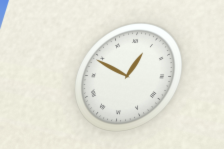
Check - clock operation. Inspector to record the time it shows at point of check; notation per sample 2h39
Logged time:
12h49
